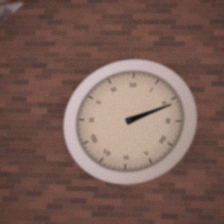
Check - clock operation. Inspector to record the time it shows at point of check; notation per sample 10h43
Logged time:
2h11
